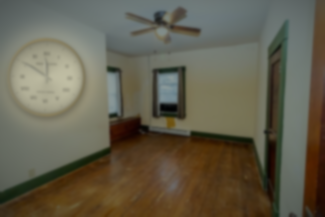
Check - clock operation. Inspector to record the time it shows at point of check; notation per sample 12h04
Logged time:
11h50
